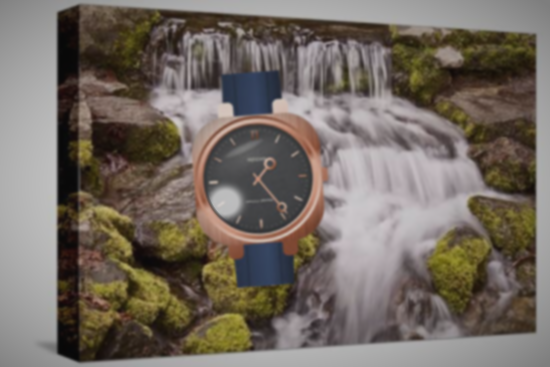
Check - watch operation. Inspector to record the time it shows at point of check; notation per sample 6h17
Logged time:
1h24
